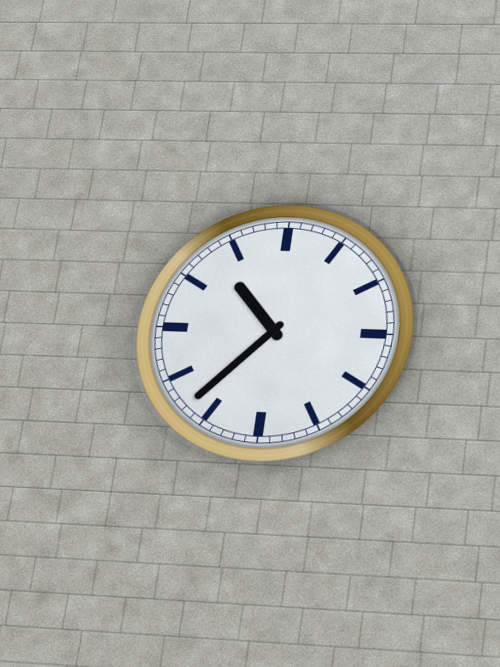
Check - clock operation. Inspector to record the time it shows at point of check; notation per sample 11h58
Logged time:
10h37
